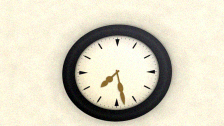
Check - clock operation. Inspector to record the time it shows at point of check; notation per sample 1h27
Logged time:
7h28
